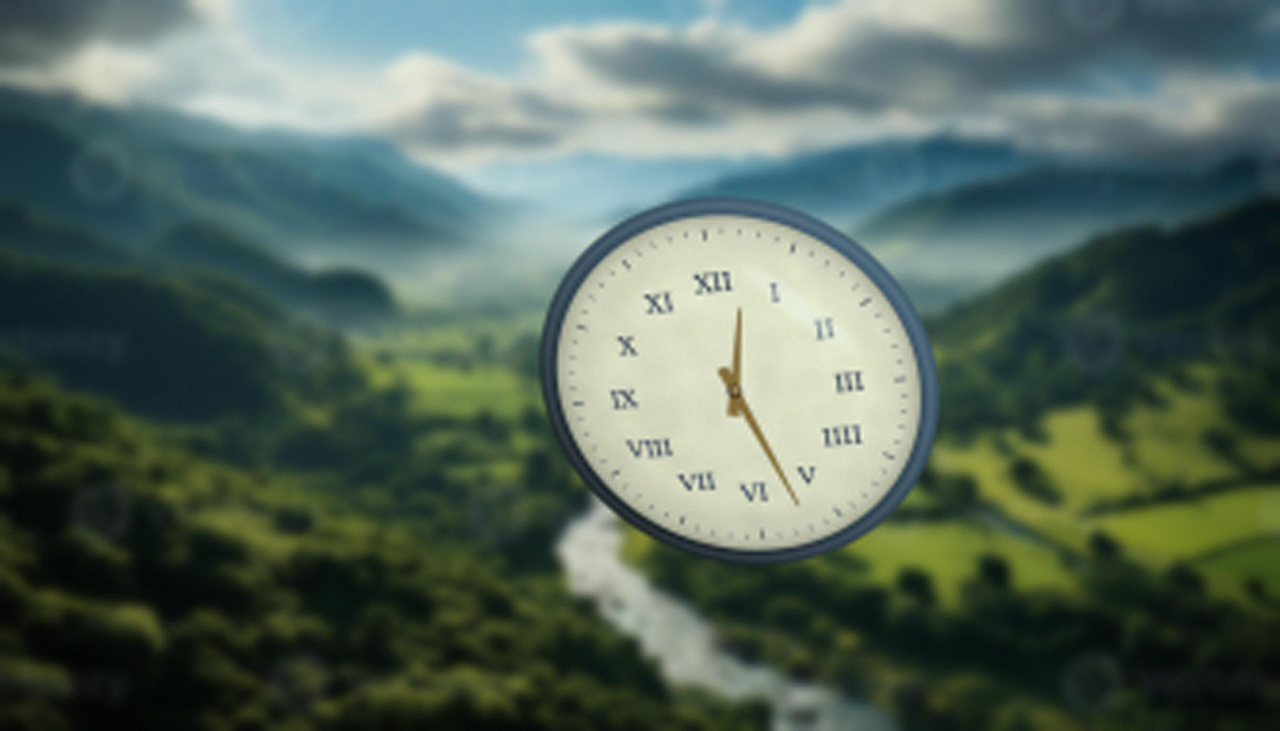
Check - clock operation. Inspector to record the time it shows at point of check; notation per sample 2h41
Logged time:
12h27
